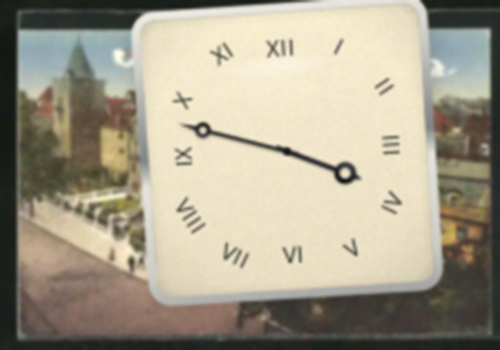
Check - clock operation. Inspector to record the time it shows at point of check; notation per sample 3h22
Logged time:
3h48
